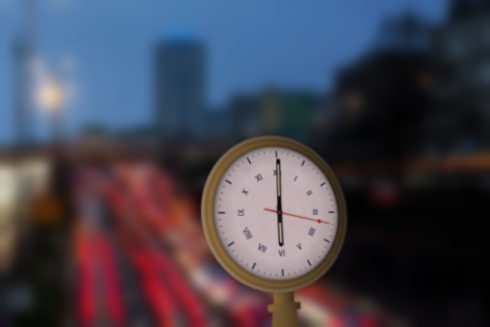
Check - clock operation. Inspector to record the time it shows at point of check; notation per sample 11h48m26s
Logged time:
6h00m17s
